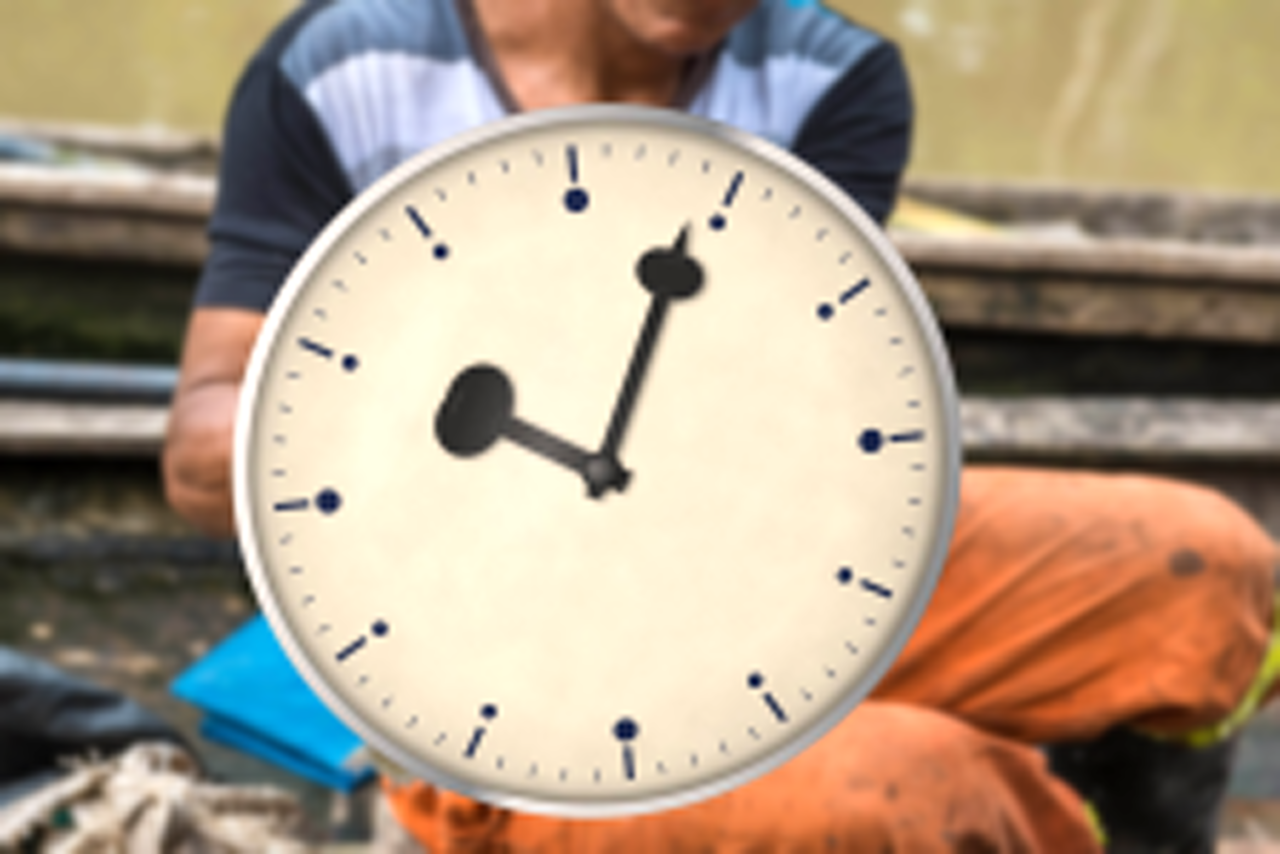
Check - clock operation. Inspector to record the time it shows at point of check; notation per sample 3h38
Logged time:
10h04
